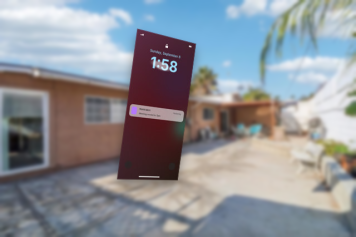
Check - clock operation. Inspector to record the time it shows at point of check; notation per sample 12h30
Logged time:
1h58
